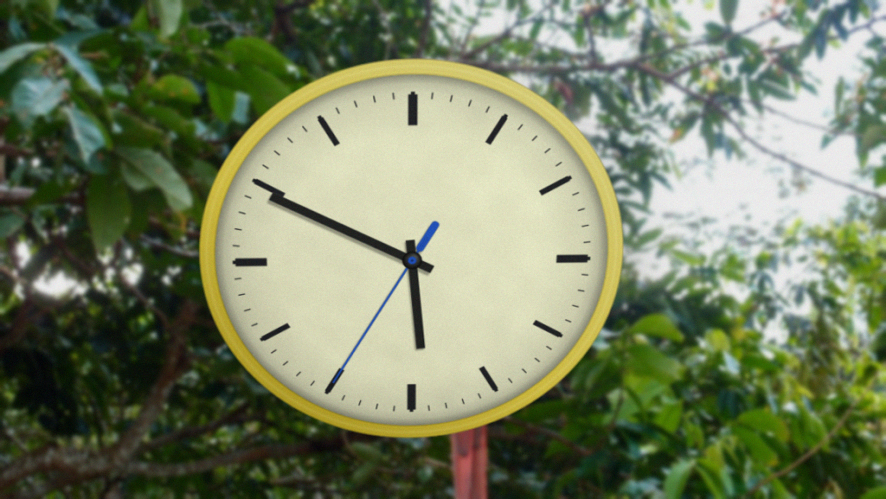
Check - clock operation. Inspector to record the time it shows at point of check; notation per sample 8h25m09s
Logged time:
5h49m35s
